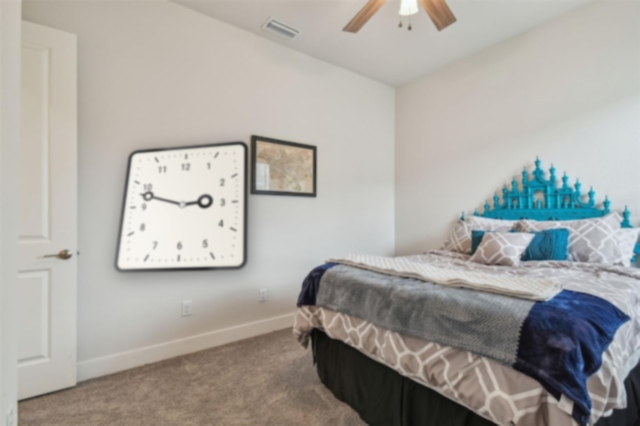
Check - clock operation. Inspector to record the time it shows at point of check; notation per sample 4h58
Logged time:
2h48
